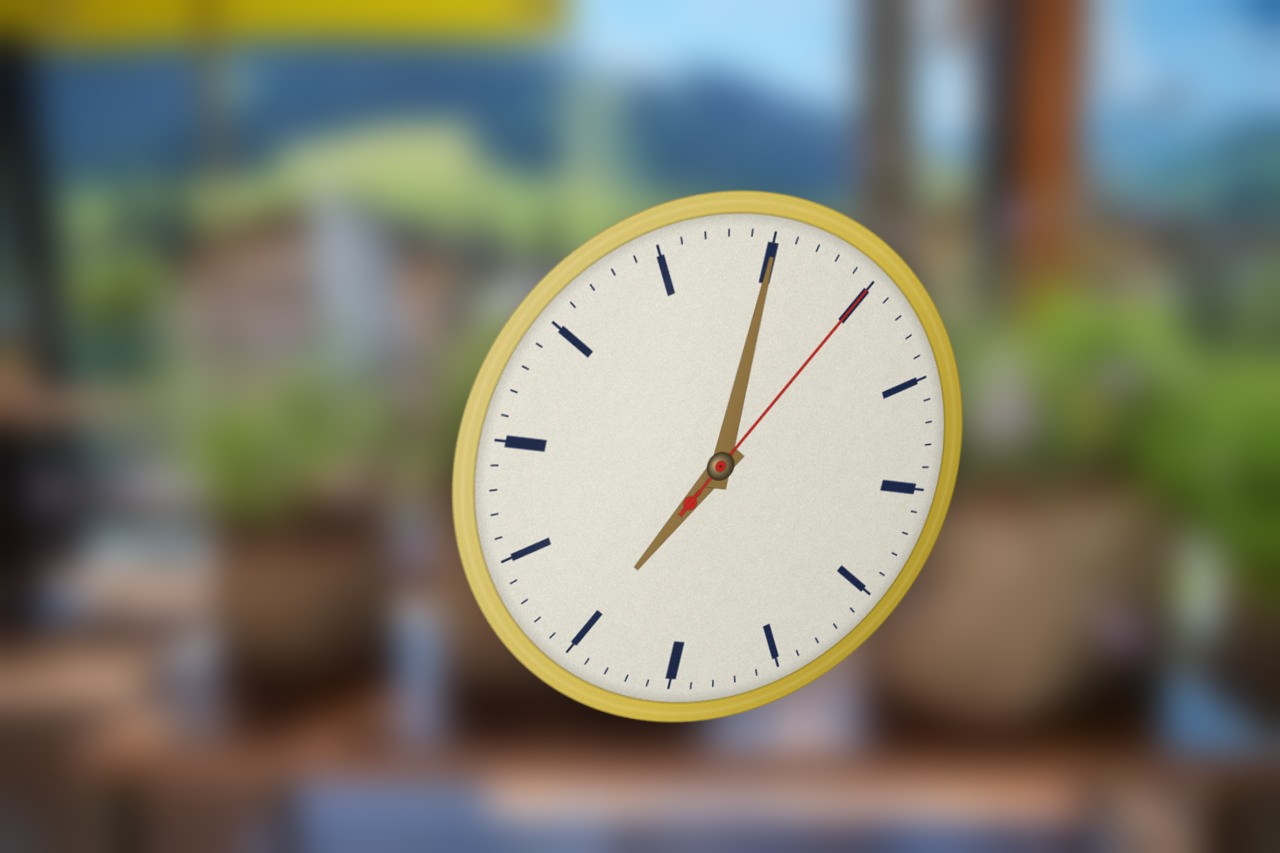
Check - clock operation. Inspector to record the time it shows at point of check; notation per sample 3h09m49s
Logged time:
7h00m05s
